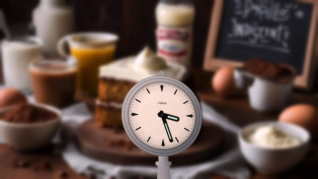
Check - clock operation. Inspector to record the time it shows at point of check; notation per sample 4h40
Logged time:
3h27
